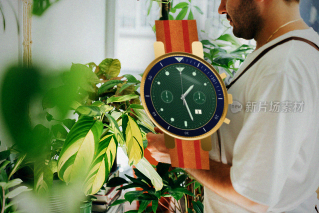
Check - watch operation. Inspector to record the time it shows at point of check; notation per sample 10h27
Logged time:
1h27
